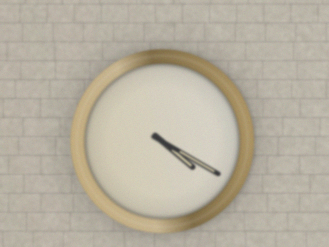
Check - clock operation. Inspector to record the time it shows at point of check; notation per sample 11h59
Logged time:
4h20
